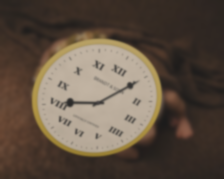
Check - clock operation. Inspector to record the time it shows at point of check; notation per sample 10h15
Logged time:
8h05
